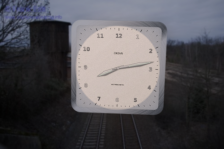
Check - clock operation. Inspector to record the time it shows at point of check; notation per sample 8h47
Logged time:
8h13
